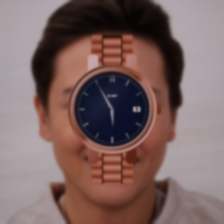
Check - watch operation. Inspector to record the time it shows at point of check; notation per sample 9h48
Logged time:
5h55
